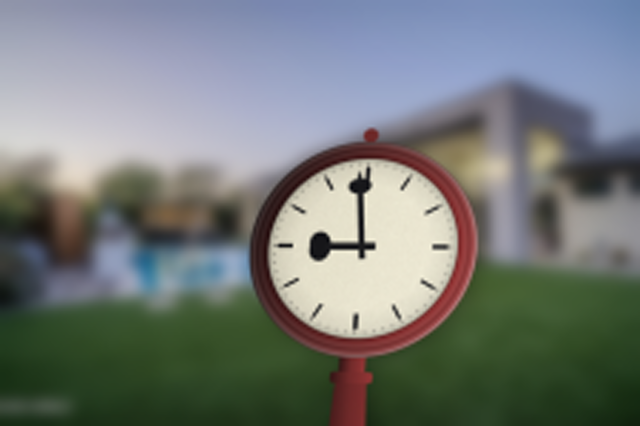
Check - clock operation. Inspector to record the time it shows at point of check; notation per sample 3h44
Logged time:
8h59
